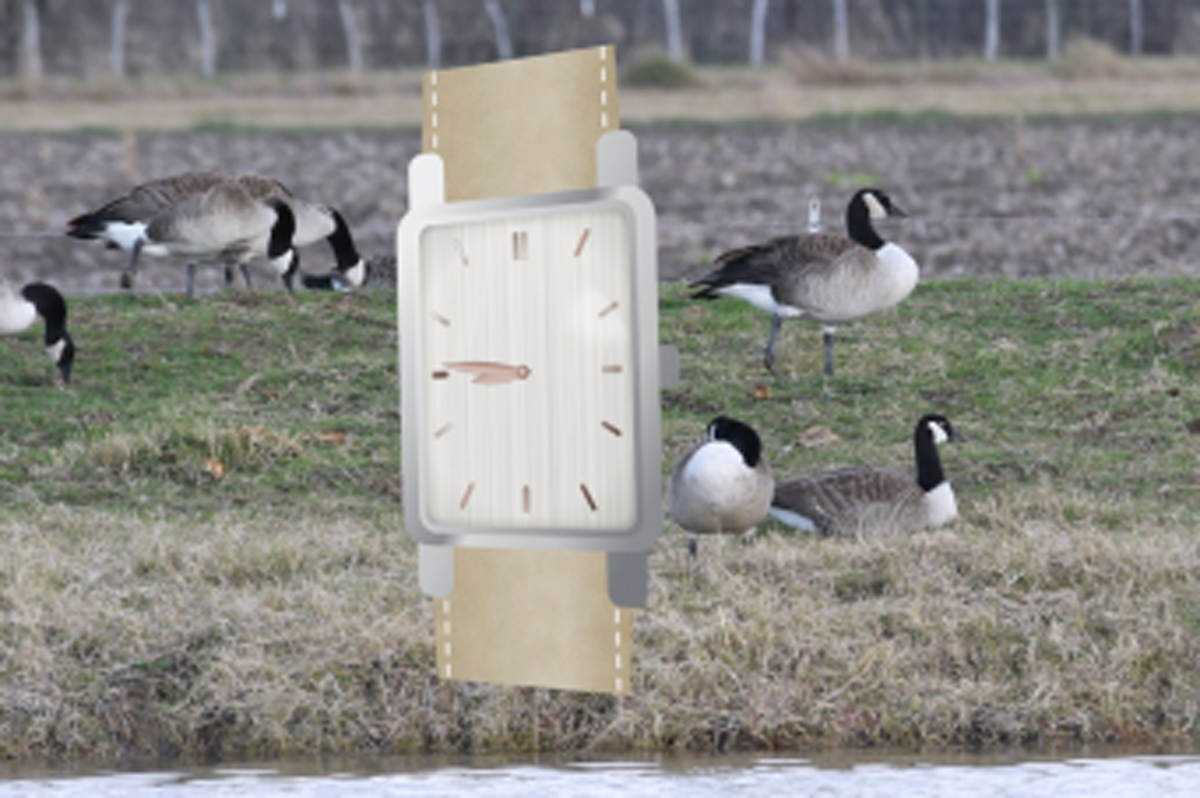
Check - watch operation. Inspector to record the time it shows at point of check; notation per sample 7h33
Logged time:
8h46
